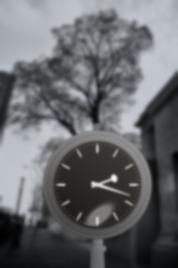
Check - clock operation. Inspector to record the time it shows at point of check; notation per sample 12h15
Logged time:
2h18
